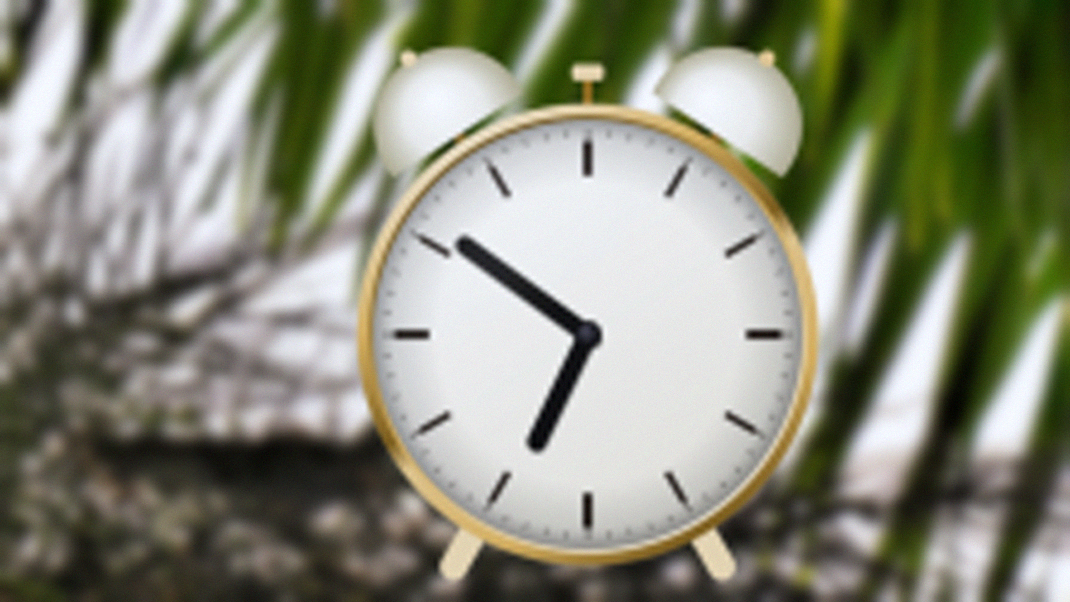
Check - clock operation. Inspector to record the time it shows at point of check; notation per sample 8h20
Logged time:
6h51
